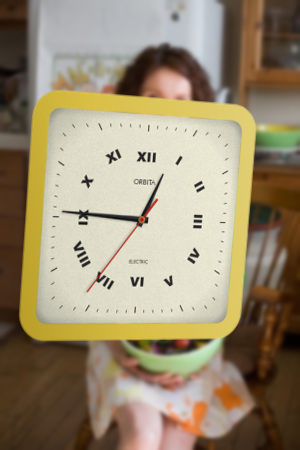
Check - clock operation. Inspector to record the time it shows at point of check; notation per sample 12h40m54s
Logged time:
12h45m36s
